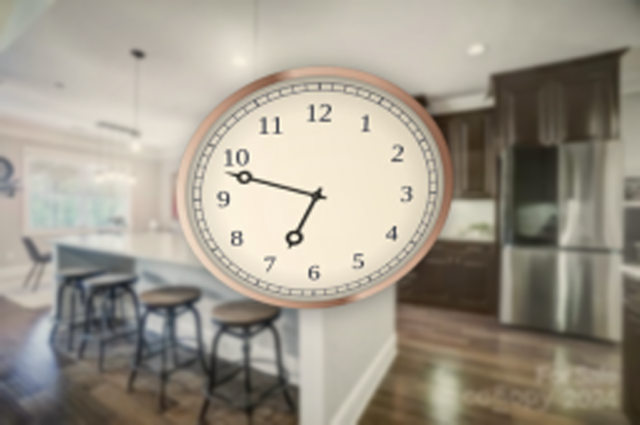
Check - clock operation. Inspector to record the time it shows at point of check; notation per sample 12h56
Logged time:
6h48
